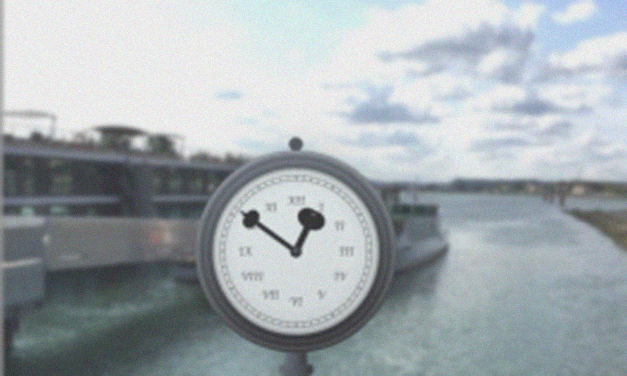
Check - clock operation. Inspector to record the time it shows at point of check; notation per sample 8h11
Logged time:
12h51
